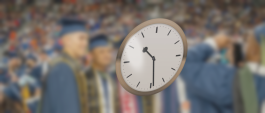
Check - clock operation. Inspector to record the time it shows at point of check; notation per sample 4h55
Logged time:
10h29
